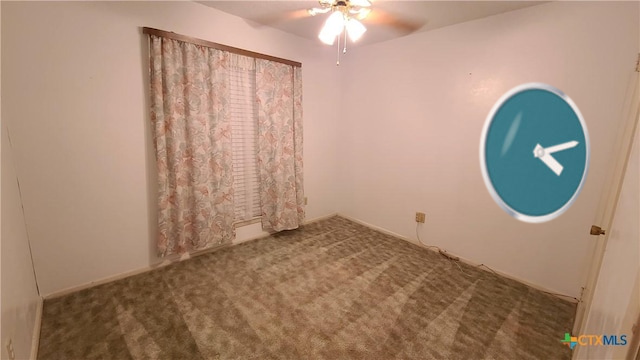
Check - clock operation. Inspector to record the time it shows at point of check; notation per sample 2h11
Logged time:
4h13
